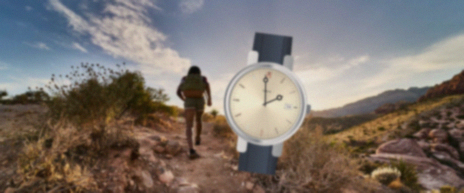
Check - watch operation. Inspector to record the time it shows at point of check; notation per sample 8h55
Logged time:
1h59
